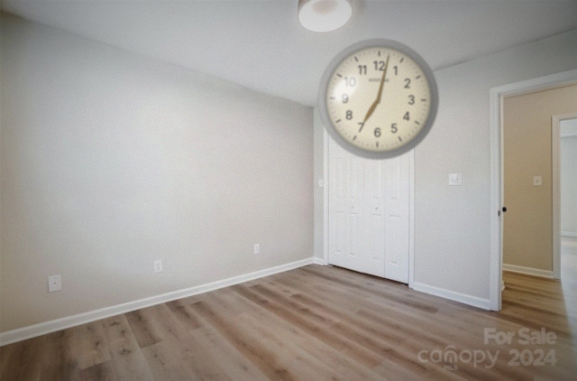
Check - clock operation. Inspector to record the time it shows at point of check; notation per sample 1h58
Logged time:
7h02
